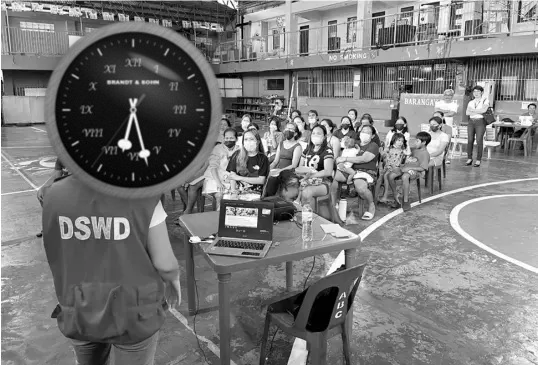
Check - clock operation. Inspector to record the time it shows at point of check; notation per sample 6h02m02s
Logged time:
6h27m36s
